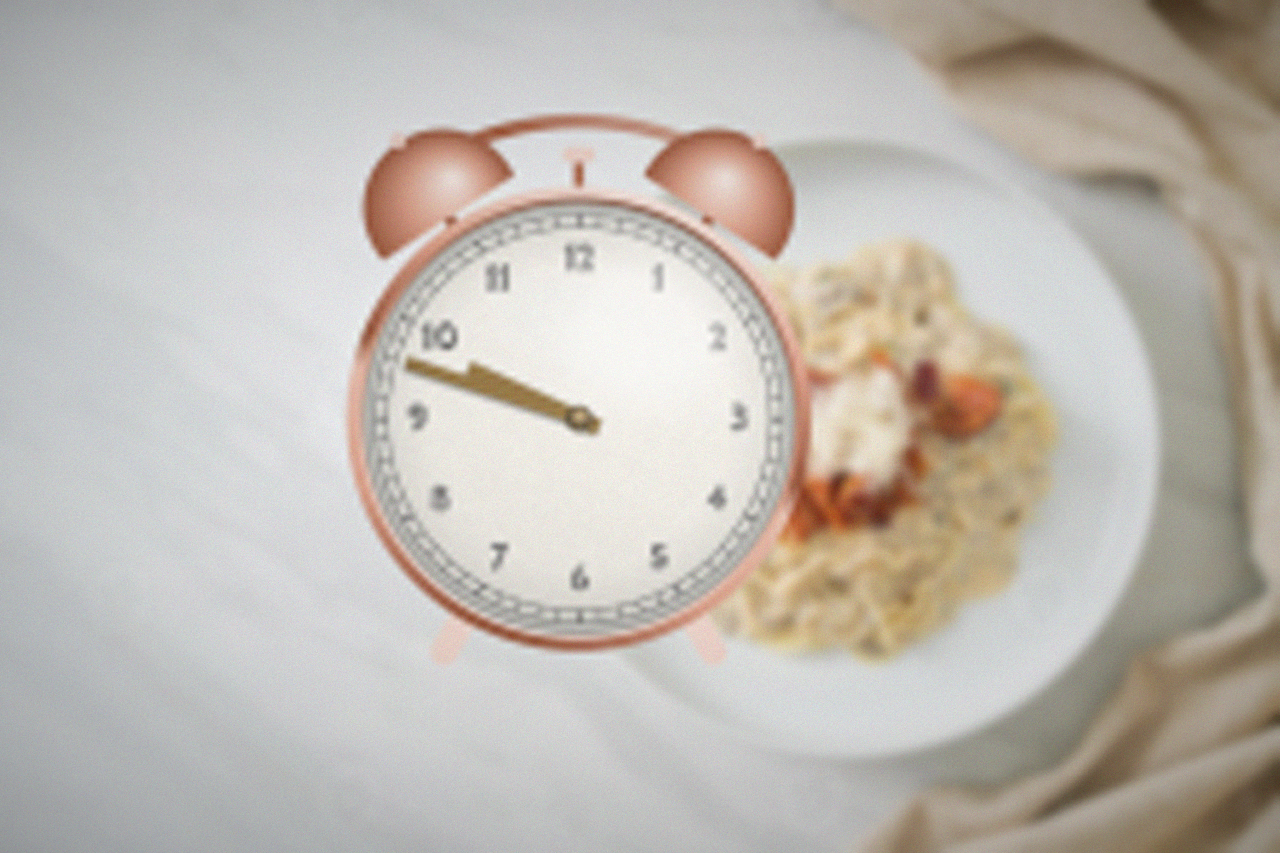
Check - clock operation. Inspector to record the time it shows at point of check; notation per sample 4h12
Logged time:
9h48
